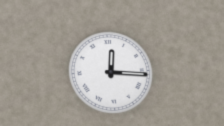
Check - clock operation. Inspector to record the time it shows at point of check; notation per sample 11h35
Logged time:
12h16
